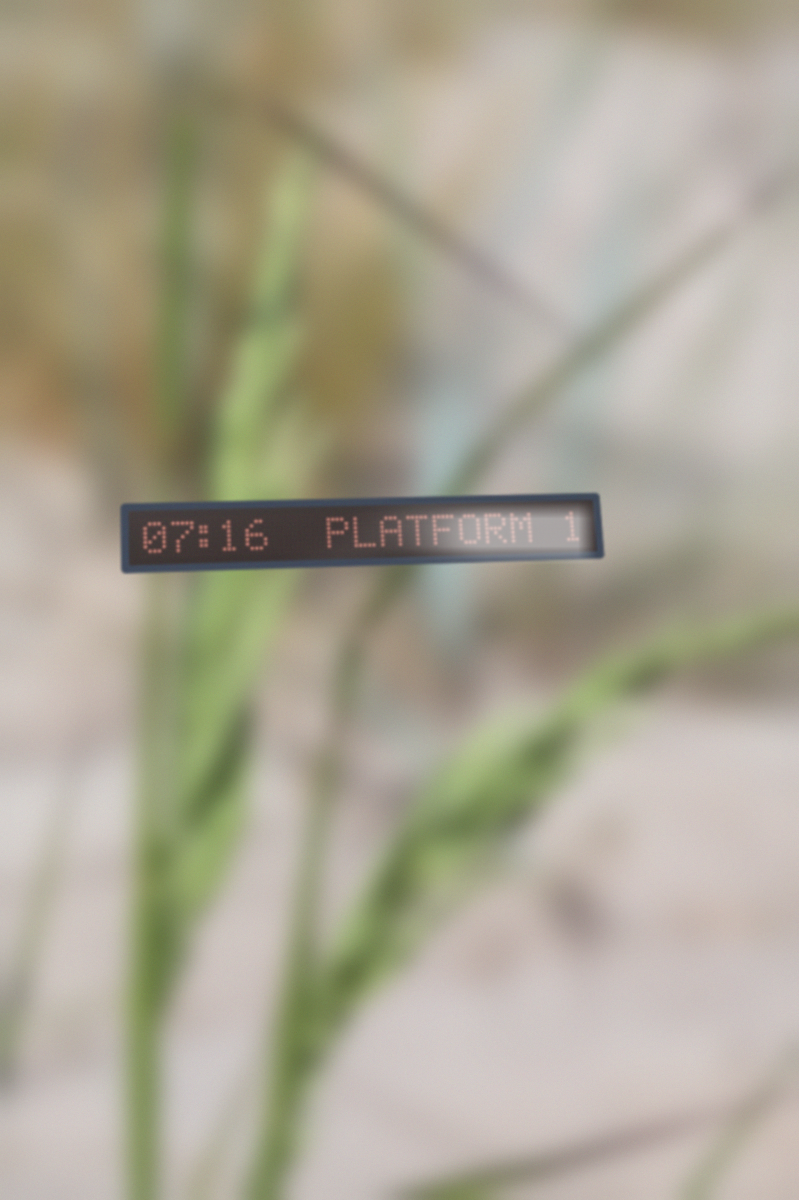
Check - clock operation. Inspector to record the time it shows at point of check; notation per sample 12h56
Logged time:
7h16
